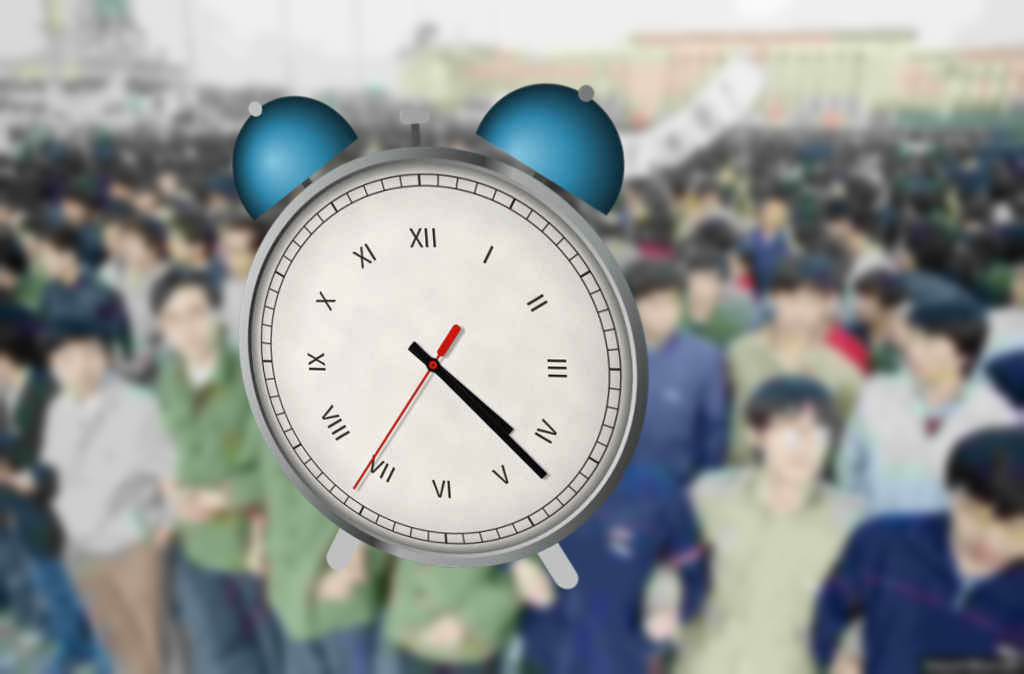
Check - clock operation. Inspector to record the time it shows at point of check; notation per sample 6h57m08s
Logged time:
4h22m36s
